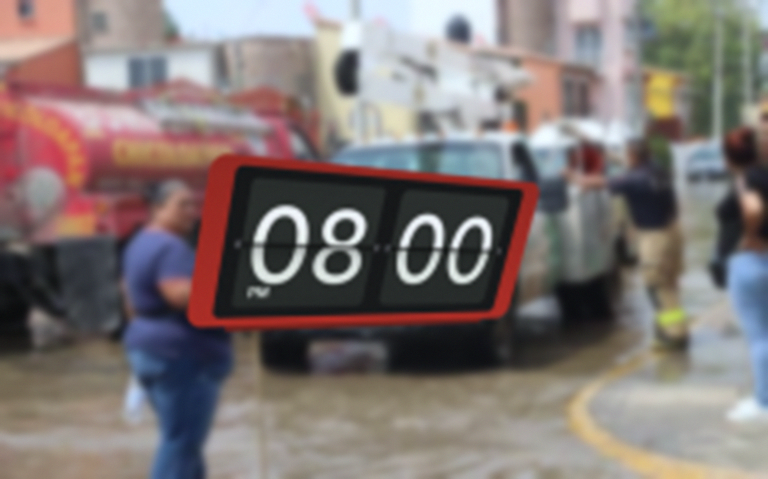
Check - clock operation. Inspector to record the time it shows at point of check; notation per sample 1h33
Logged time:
8h00
